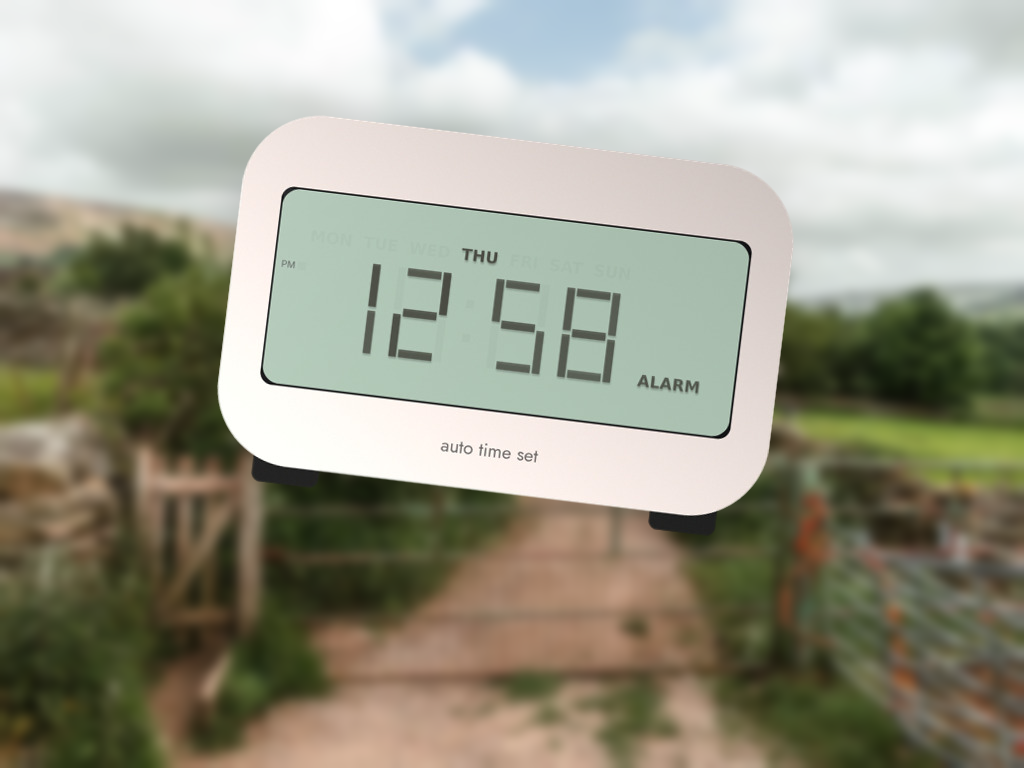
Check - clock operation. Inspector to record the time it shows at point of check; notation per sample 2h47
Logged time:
12h58
